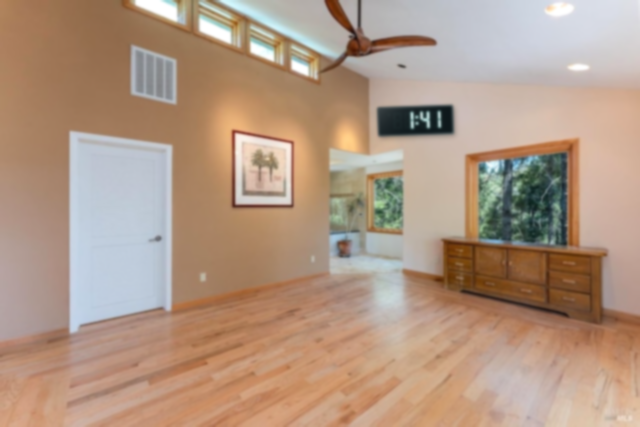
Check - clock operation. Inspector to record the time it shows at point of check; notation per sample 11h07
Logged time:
1h41
